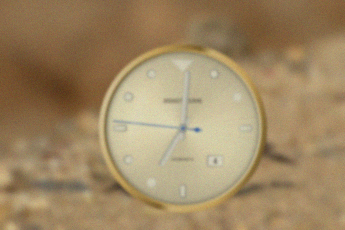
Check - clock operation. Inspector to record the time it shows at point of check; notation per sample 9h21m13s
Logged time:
7h00m46s
